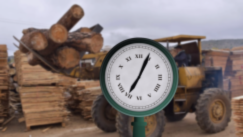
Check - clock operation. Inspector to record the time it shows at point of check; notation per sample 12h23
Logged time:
7h04
